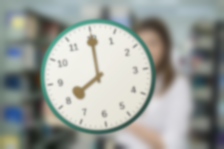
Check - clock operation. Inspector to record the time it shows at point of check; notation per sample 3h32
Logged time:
8h00
